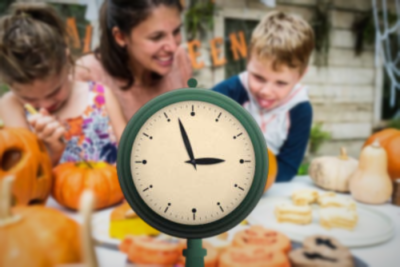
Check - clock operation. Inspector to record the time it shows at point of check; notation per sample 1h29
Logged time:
2h57
